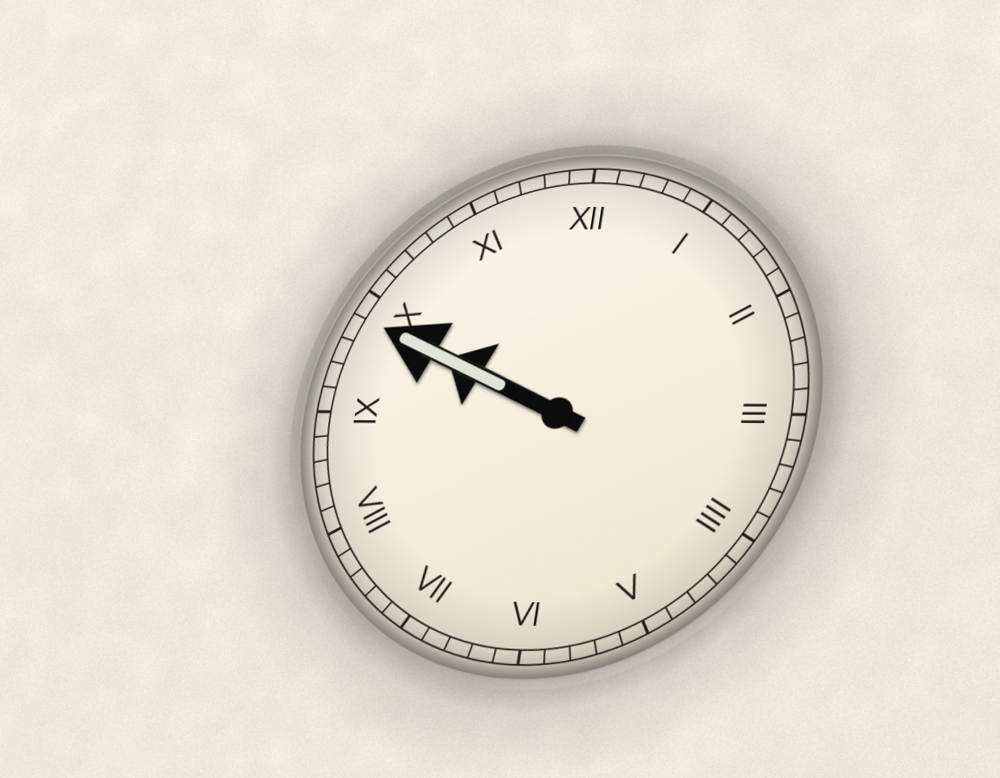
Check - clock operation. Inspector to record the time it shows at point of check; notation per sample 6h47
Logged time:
9h49
